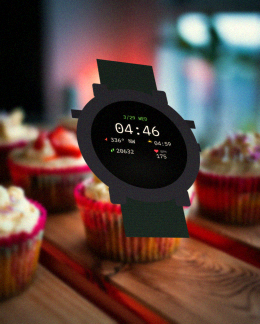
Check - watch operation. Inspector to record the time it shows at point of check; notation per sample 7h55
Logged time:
4h46
